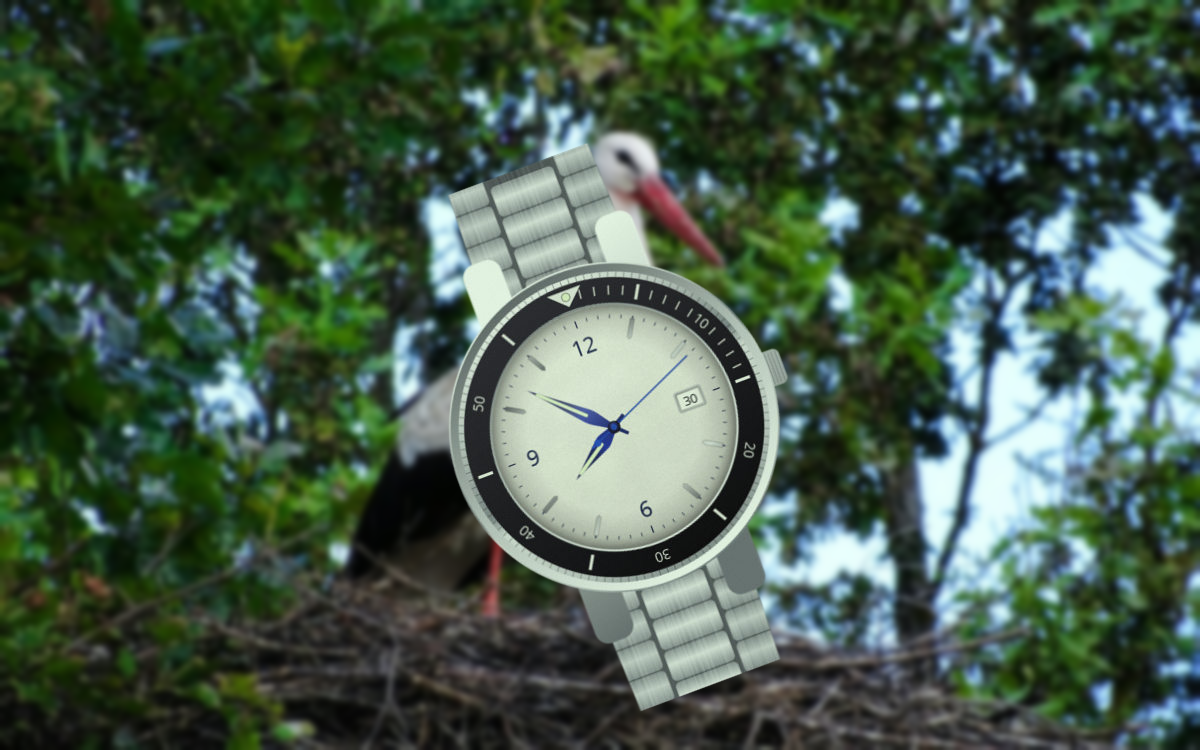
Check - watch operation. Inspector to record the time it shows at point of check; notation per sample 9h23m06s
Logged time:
7h52m11s
